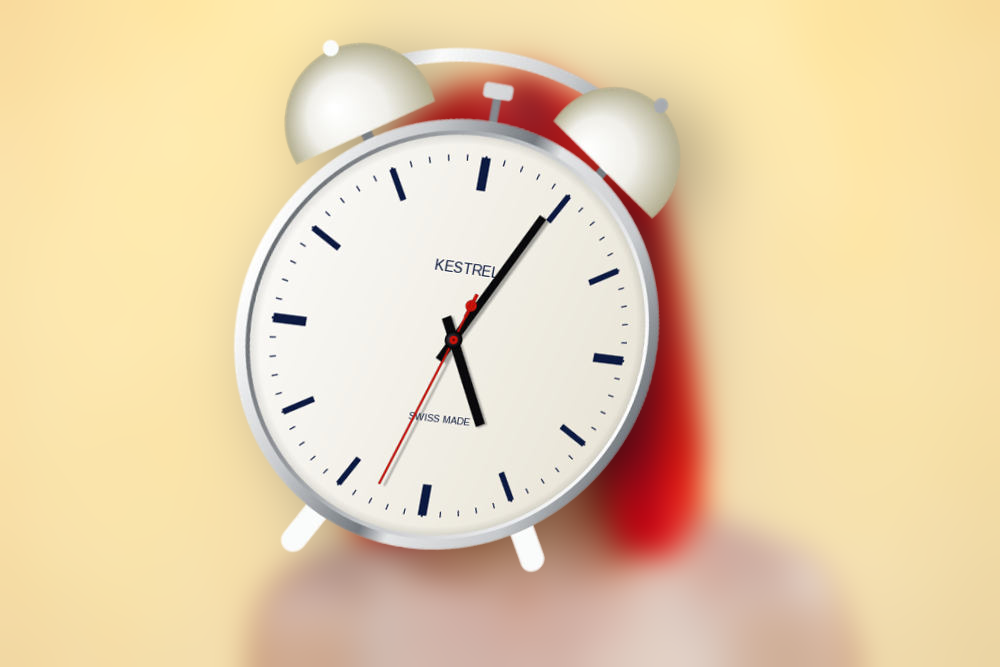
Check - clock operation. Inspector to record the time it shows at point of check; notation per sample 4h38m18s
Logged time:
5h04m33s
